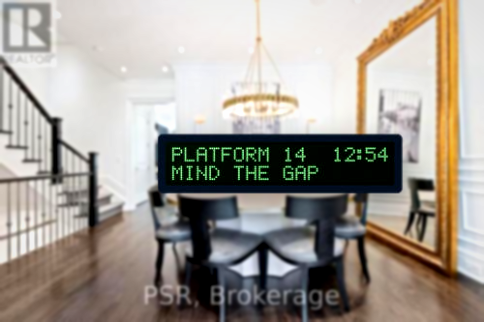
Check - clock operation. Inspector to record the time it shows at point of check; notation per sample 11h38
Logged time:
12h54
